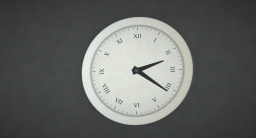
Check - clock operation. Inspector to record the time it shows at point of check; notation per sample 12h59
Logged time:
2h21
